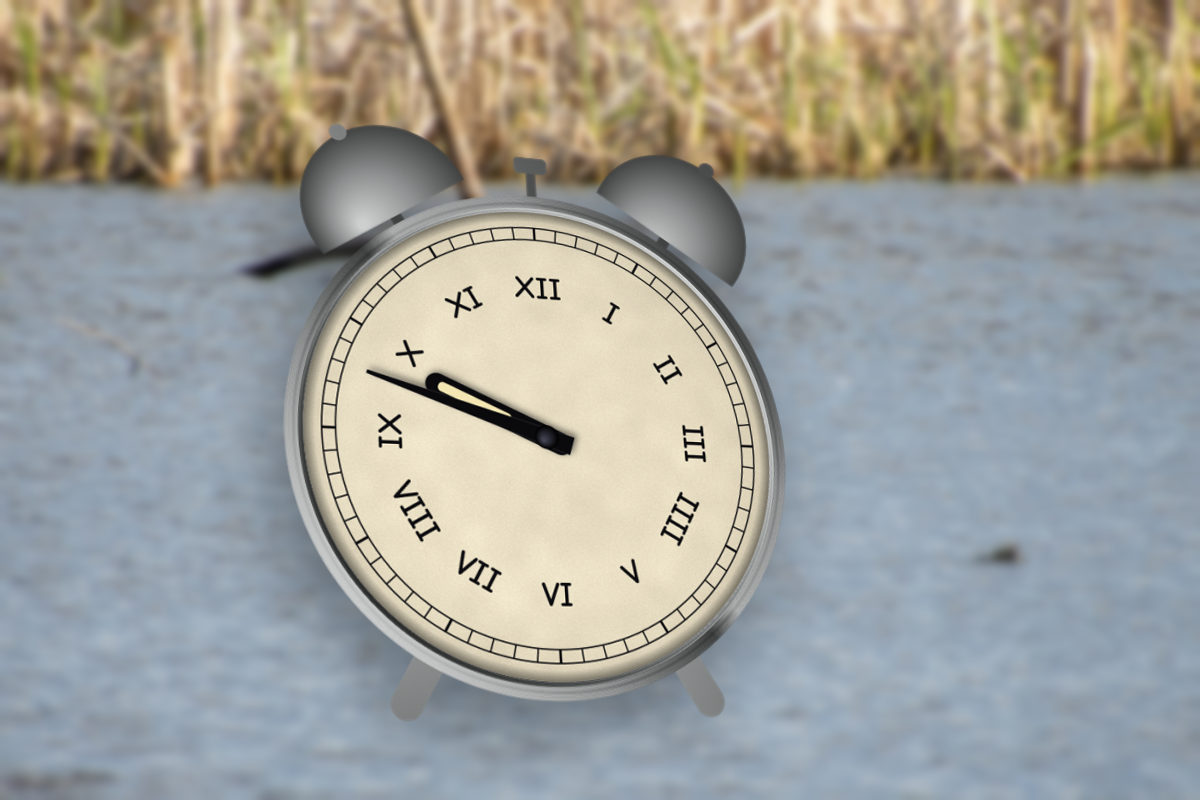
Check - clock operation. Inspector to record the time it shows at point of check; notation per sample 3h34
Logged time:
9h48
